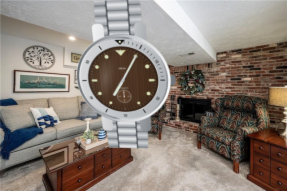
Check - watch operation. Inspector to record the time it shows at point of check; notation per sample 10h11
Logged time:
7h05
